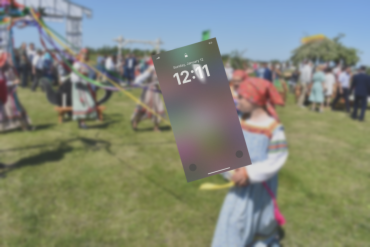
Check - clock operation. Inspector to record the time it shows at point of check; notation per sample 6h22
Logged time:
12h11
